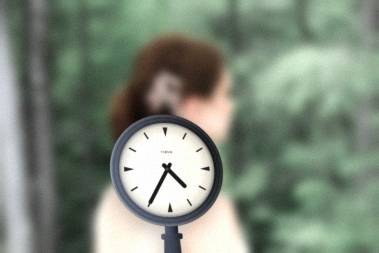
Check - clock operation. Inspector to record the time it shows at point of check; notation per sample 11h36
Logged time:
4h35
